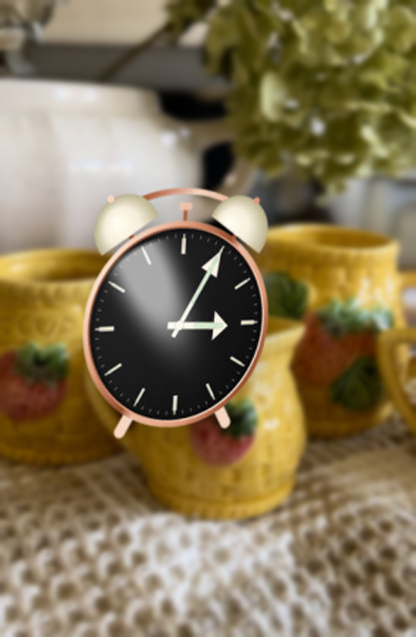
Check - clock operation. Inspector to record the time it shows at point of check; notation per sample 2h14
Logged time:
3h05
